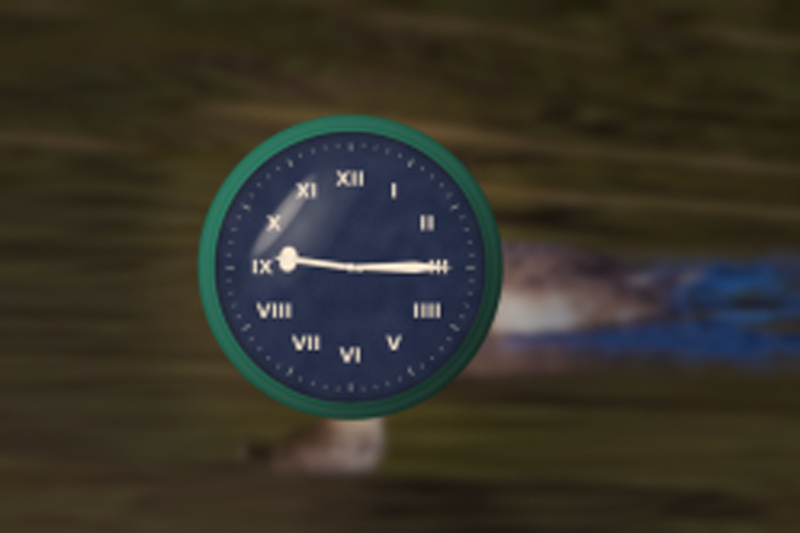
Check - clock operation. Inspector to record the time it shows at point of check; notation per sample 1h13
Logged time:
9h15
